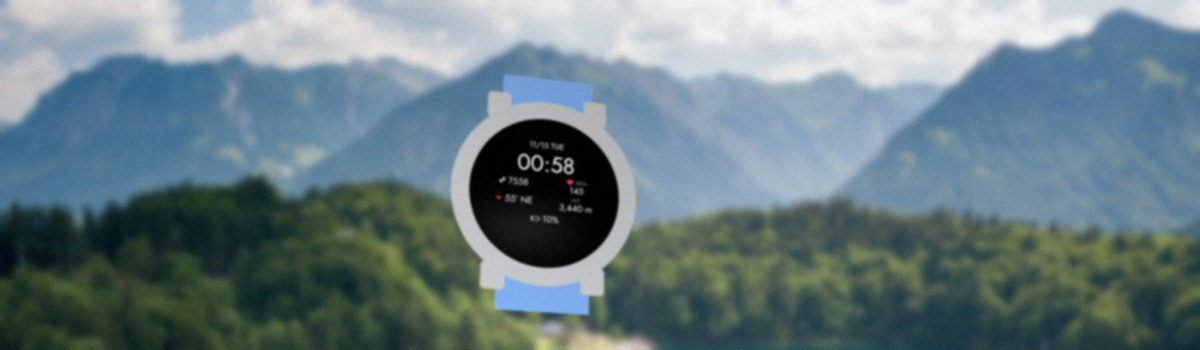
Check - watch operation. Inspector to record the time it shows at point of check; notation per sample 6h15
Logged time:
0h58
